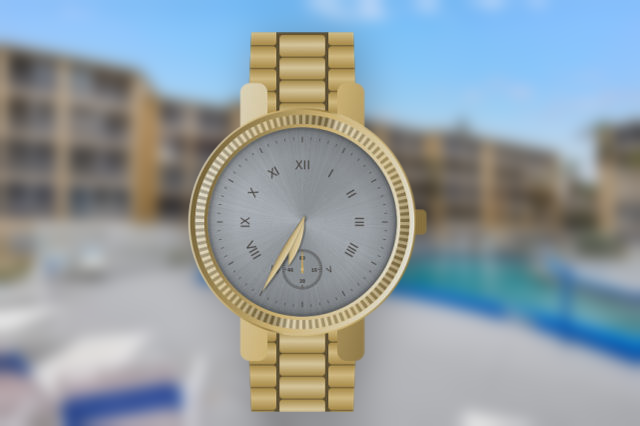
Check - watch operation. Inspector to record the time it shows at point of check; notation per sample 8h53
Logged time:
6h35
